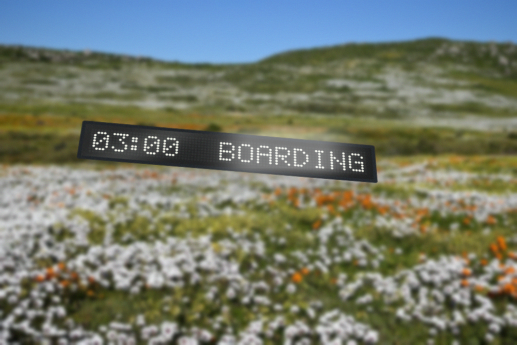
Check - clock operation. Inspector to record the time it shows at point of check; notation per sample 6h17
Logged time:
3h00
